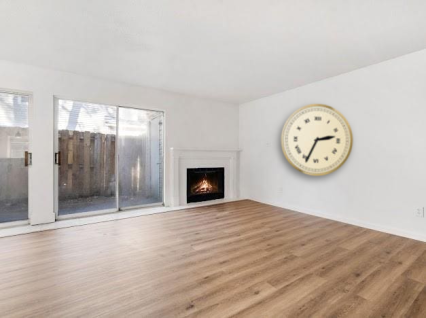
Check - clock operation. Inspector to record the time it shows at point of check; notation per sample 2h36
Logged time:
2h34
